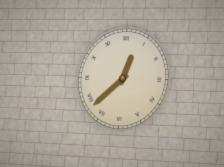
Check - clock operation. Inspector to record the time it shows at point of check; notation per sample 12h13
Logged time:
12h38
